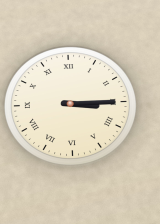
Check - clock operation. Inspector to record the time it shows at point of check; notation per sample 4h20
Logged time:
3h15
